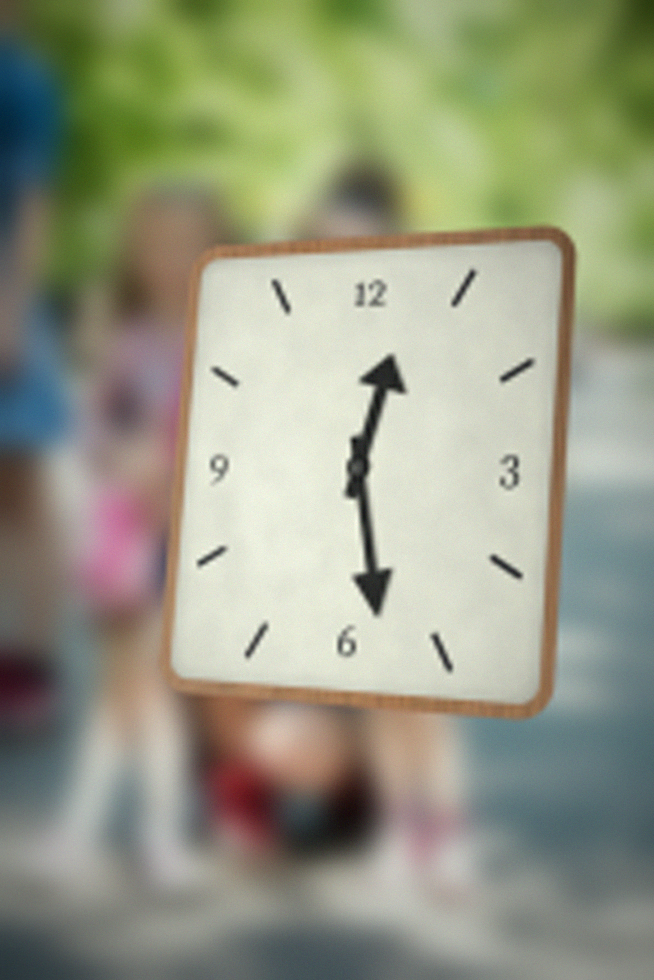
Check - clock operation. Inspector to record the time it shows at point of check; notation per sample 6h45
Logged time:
12h28
